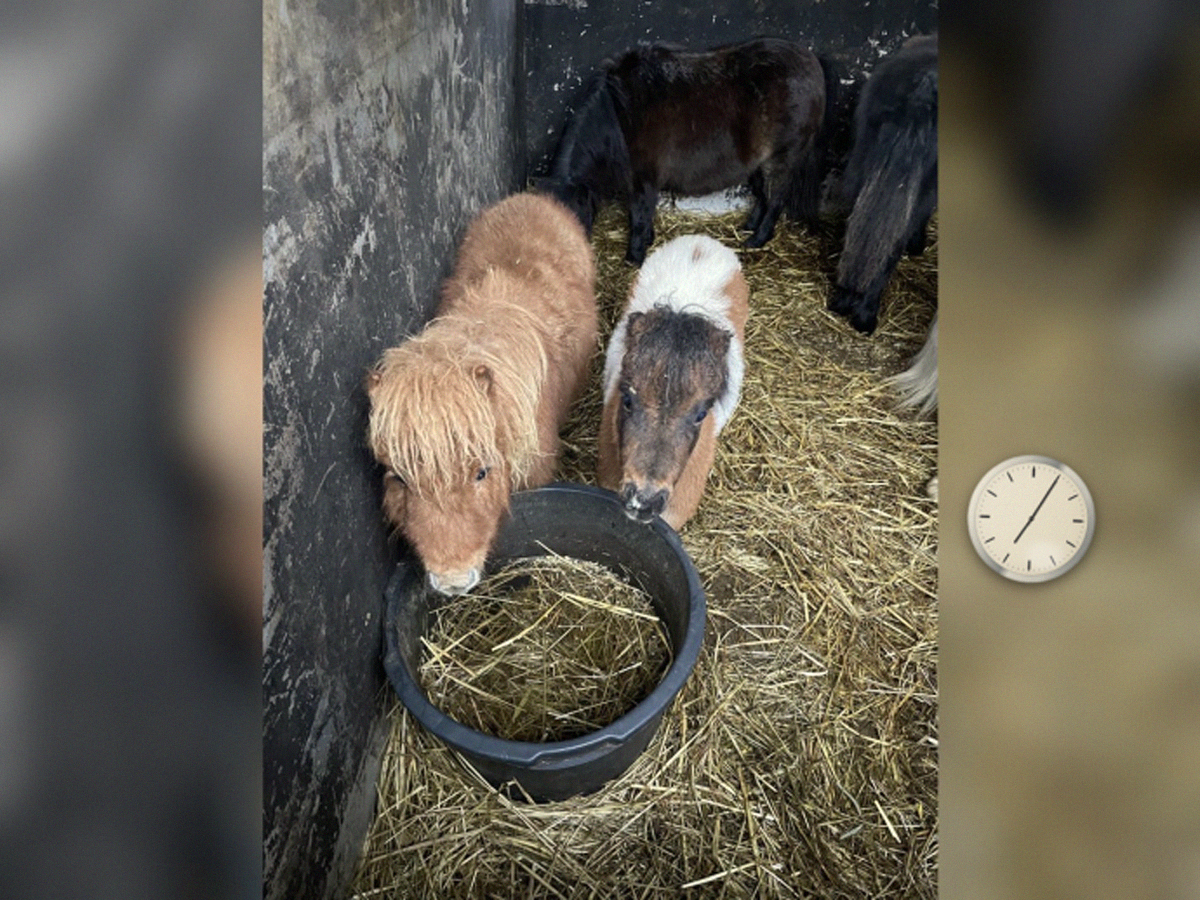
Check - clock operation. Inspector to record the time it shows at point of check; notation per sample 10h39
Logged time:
7h05
